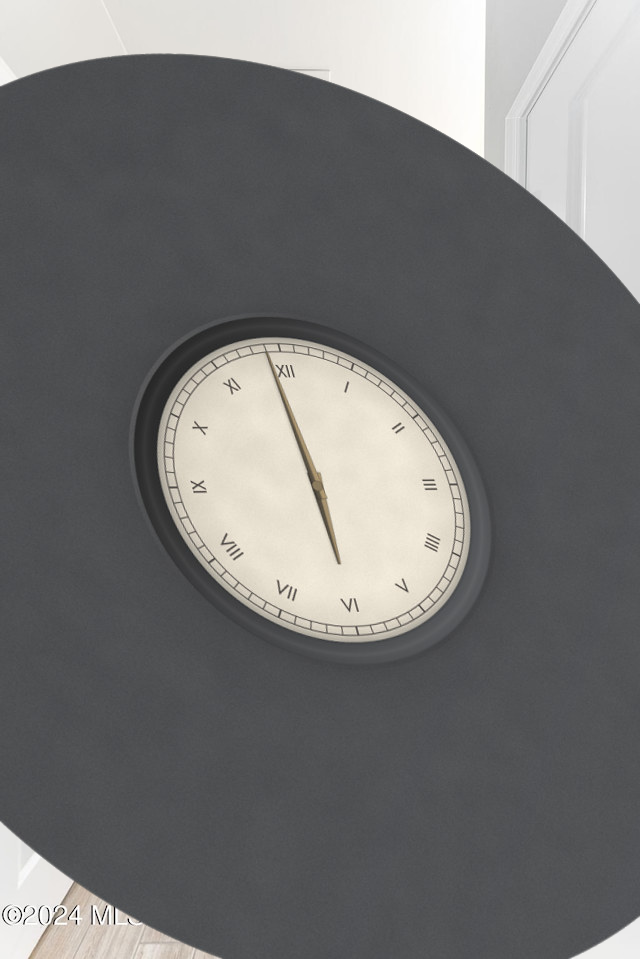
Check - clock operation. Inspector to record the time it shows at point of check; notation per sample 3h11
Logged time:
5h59
